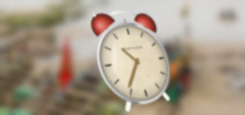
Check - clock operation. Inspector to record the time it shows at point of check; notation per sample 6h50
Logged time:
10h36
